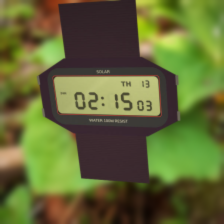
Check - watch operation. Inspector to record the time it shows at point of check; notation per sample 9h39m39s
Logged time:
2h15m03s
